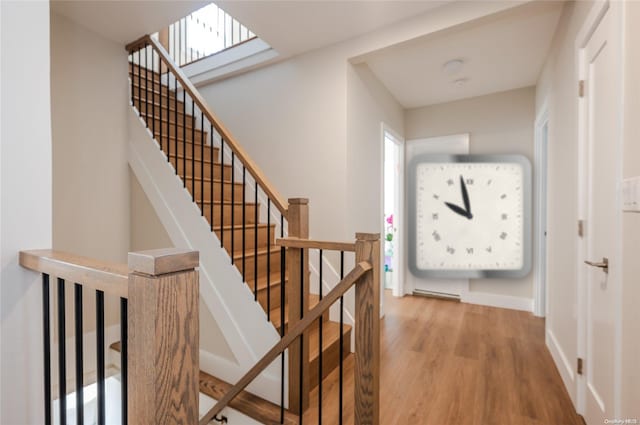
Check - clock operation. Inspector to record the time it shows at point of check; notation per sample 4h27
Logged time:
9h58
